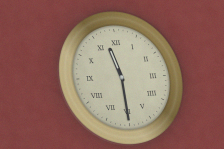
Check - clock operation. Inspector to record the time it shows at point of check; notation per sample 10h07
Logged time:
11h30
